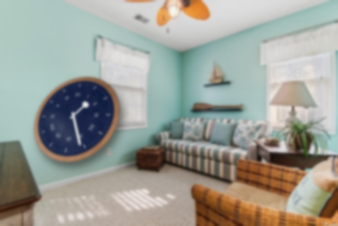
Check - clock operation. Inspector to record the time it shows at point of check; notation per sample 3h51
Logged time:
1h26
